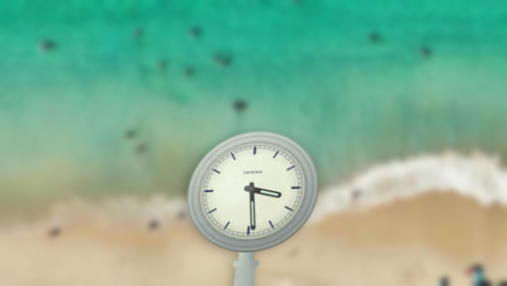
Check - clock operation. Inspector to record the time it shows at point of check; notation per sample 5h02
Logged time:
3h29
